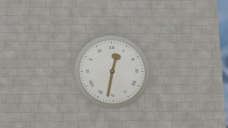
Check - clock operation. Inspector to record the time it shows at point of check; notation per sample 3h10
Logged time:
12h32
